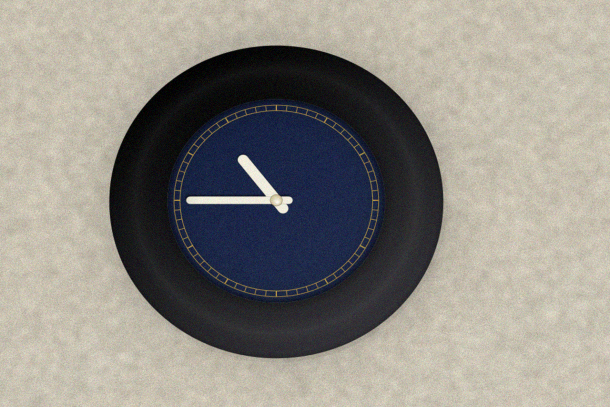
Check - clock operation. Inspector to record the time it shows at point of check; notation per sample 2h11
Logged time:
10h45
